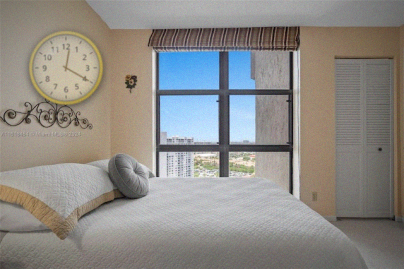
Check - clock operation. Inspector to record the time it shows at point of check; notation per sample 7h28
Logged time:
12h20
